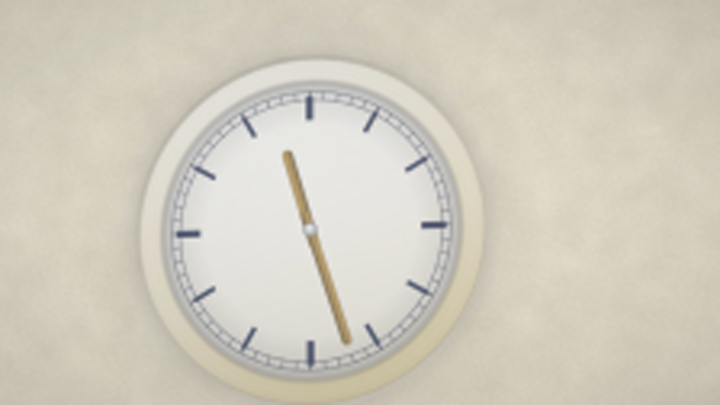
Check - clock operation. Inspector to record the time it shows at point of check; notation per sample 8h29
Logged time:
11h27
